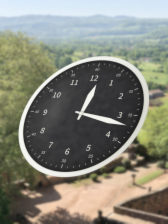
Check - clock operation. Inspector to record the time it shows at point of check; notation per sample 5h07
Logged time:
12h17
